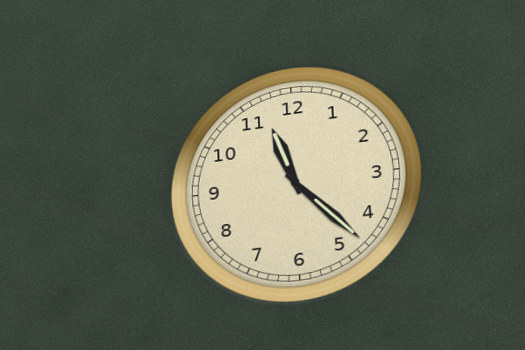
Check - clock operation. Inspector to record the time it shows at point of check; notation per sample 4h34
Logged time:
11h23
